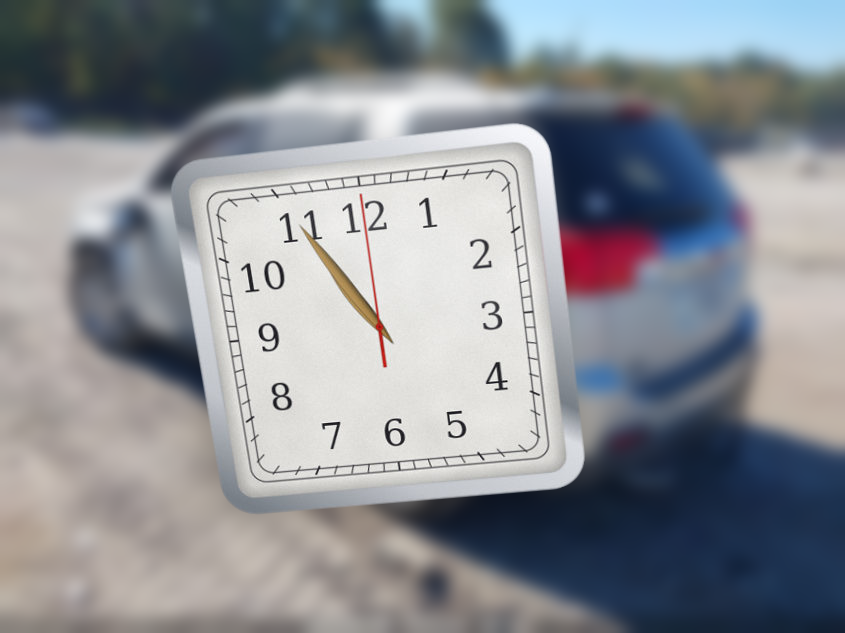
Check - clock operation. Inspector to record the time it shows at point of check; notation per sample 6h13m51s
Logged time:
10h55m00s
